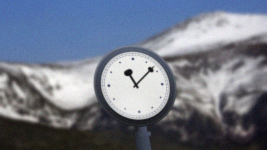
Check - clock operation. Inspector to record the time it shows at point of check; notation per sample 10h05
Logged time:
11h08
